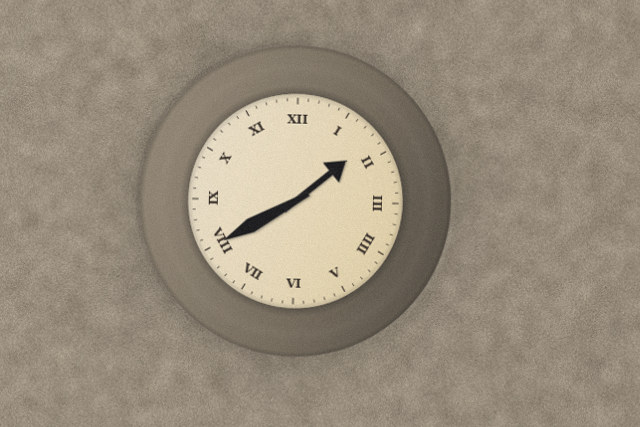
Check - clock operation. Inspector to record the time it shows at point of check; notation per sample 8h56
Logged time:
1h40
